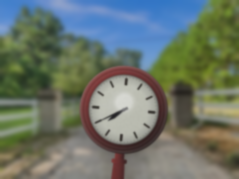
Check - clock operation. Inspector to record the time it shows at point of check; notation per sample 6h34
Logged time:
7h40
